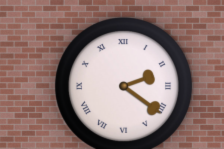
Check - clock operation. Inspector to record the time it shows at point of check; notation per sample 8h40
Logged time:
2h21
